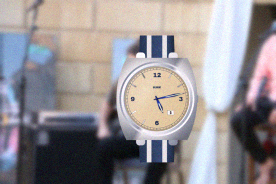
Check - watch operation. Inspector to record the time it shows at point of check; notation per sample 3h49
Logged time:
5h13
